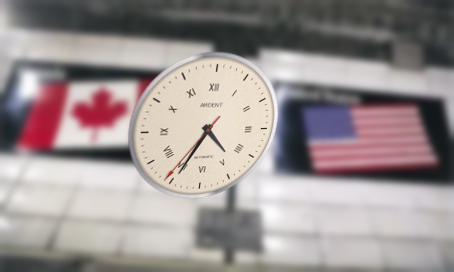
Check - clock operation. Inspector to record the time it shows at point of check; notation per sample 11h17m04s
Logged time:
4h34m36s
